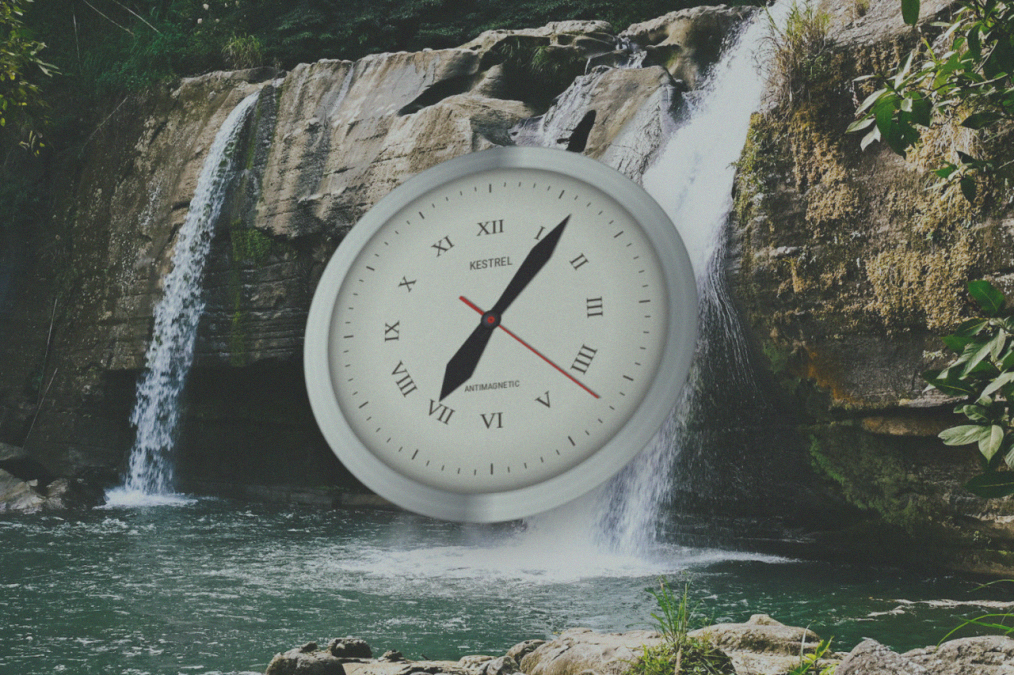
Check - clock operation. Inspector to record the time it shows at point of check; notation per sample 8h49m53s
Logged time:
7h06m22s
